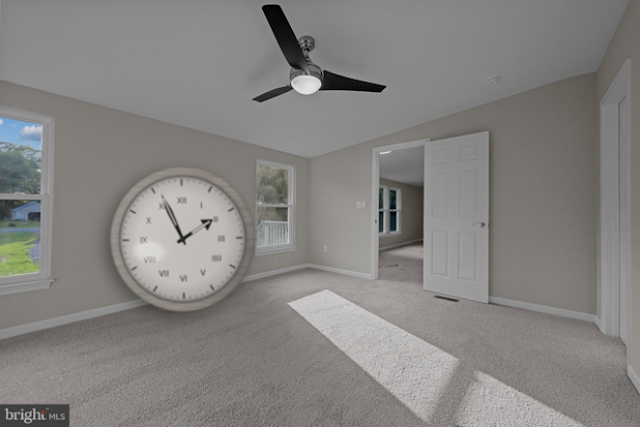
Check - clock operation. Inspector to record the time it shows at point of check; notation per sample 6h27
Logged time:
1h56
